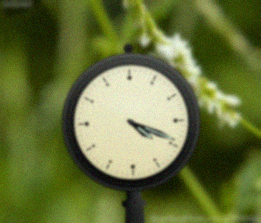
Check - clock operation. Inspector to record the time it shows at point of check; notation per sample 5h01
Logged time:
4h19
